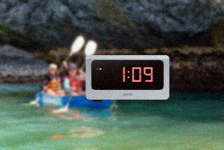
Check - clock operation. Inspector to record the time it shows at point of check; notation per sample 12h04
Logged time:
1h09
